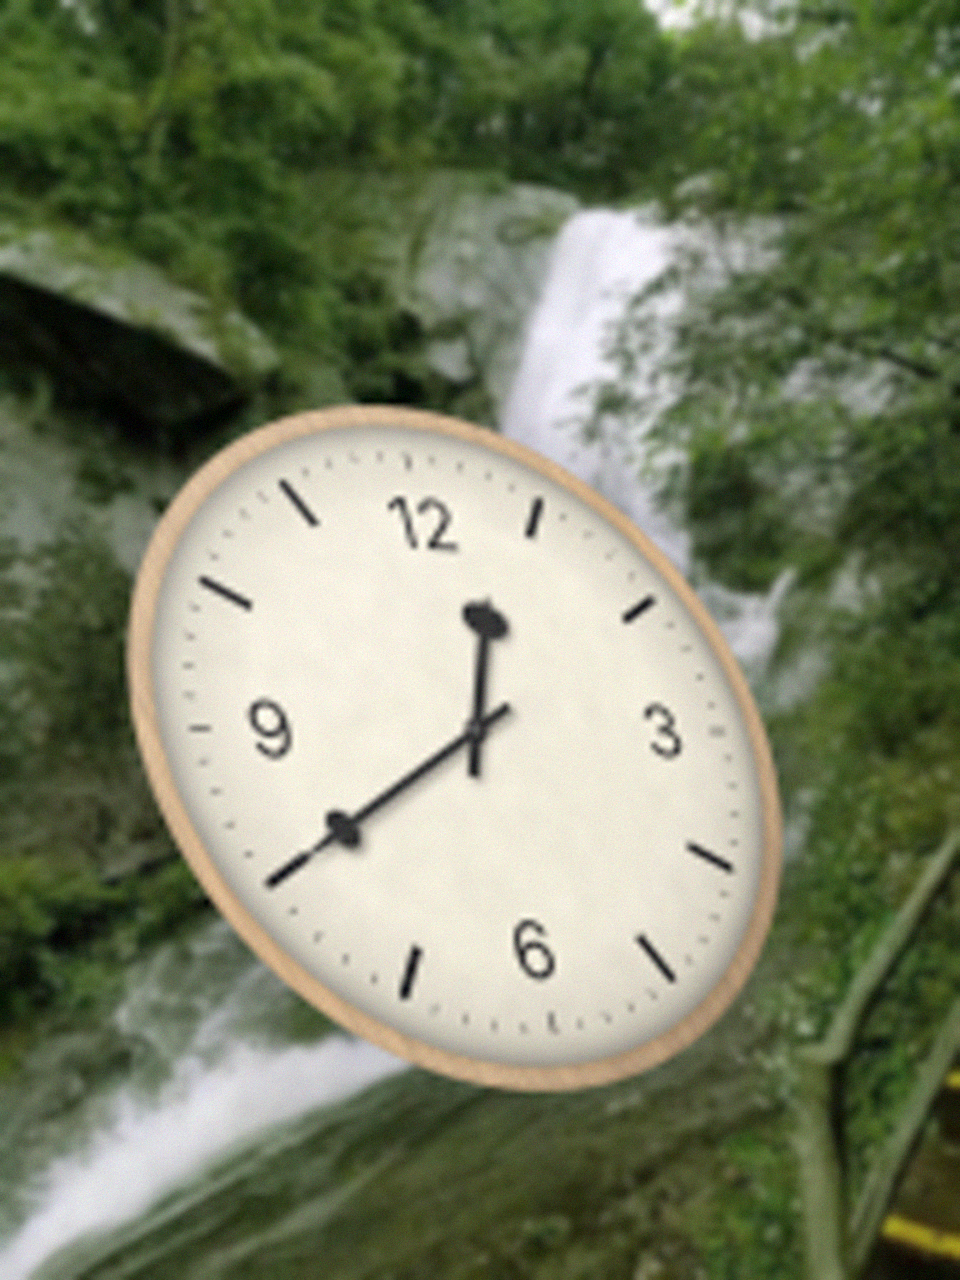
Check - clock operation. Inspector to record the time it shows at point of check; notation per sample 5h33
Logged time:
12h40
